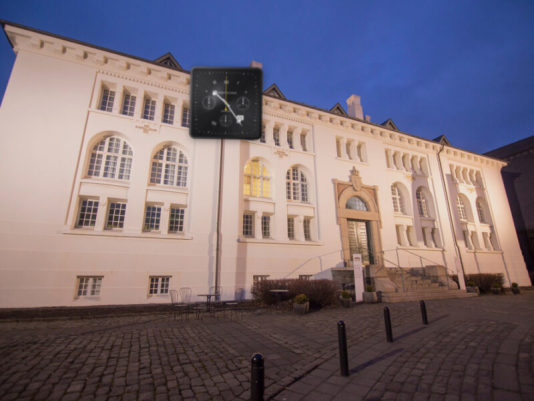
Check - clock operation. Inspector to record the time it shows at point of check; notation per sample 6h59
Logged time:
10h24
